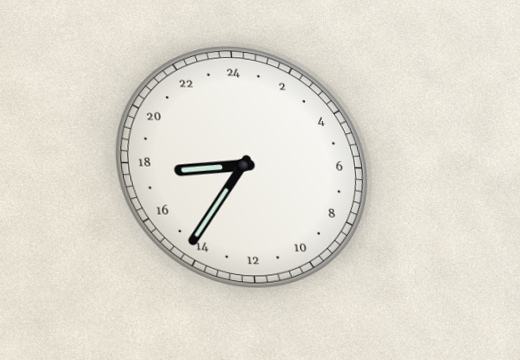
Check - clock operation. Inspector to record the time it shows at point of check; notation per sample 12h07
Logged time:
17h36
